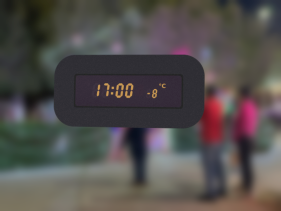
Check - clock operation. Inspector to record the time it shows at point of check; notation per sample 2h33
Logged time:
17h00
